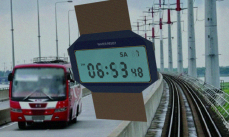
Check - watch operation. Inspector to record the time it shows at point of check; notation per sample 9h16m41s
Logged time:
6h53m48s
